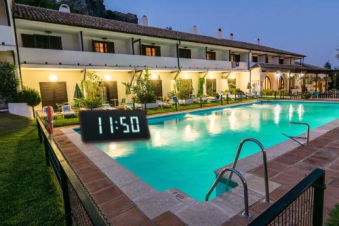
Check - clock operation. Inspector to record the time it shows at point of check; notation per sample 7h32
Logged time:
11h50
